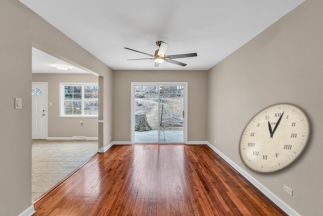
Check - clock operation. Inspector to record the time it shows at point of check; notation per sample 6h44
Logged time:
11h02
